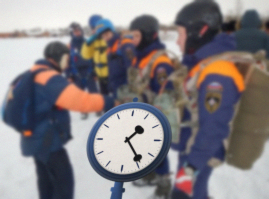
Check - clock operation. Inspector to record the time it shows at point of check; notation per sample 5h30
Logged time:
1h24
